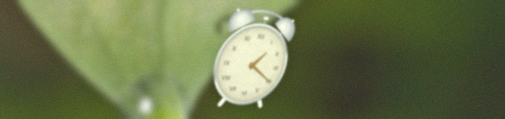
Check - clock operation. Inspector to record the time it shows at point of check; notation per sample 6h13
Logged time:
1h20
